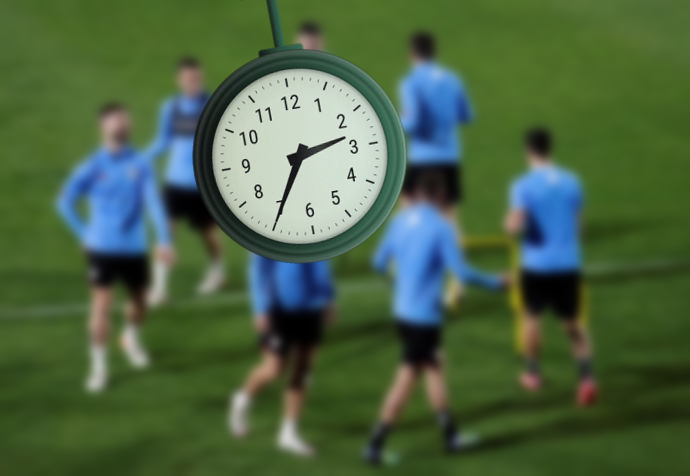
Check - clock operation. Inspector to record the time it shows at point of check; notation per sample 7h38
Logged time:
2h35
